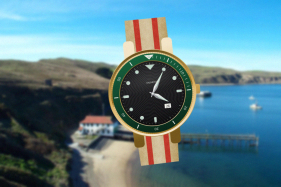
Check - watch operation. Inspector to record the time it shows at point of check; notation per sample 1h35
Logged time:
4h05
